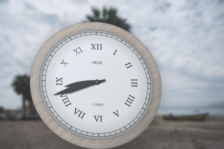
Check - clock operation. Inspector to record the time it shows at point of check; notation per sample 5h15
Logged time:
8h42
